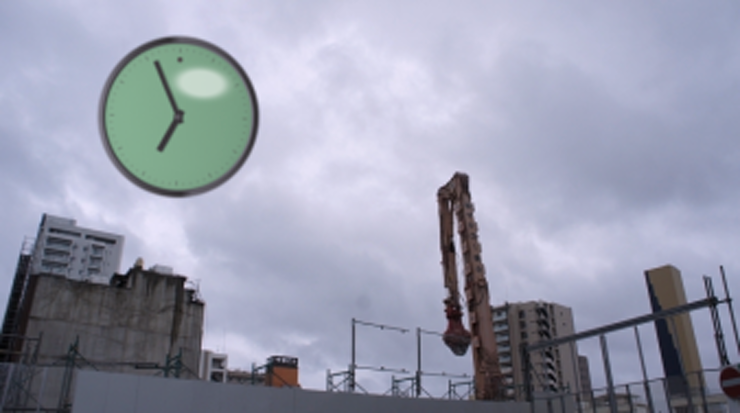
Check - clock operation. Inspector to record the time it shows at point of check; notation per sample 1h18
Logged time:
6h56
